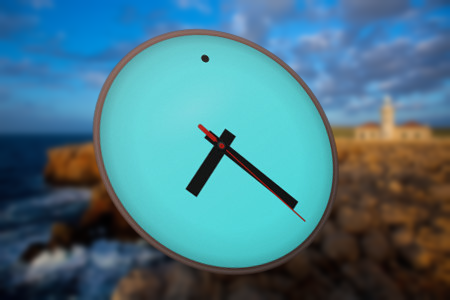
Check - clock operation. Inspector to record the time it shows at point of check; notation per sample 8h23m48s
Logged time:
7h22m23s
